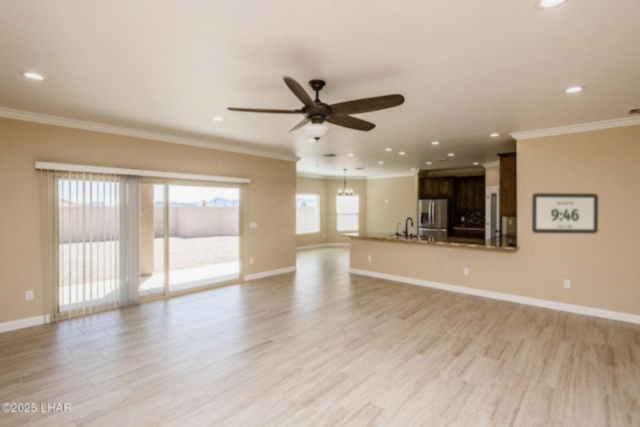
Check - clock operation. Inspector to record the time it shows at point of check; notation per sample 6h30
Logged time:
9h46
